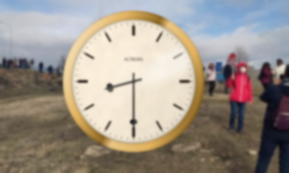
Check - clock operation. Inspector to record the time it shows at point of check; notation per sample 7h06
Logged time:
8h30
